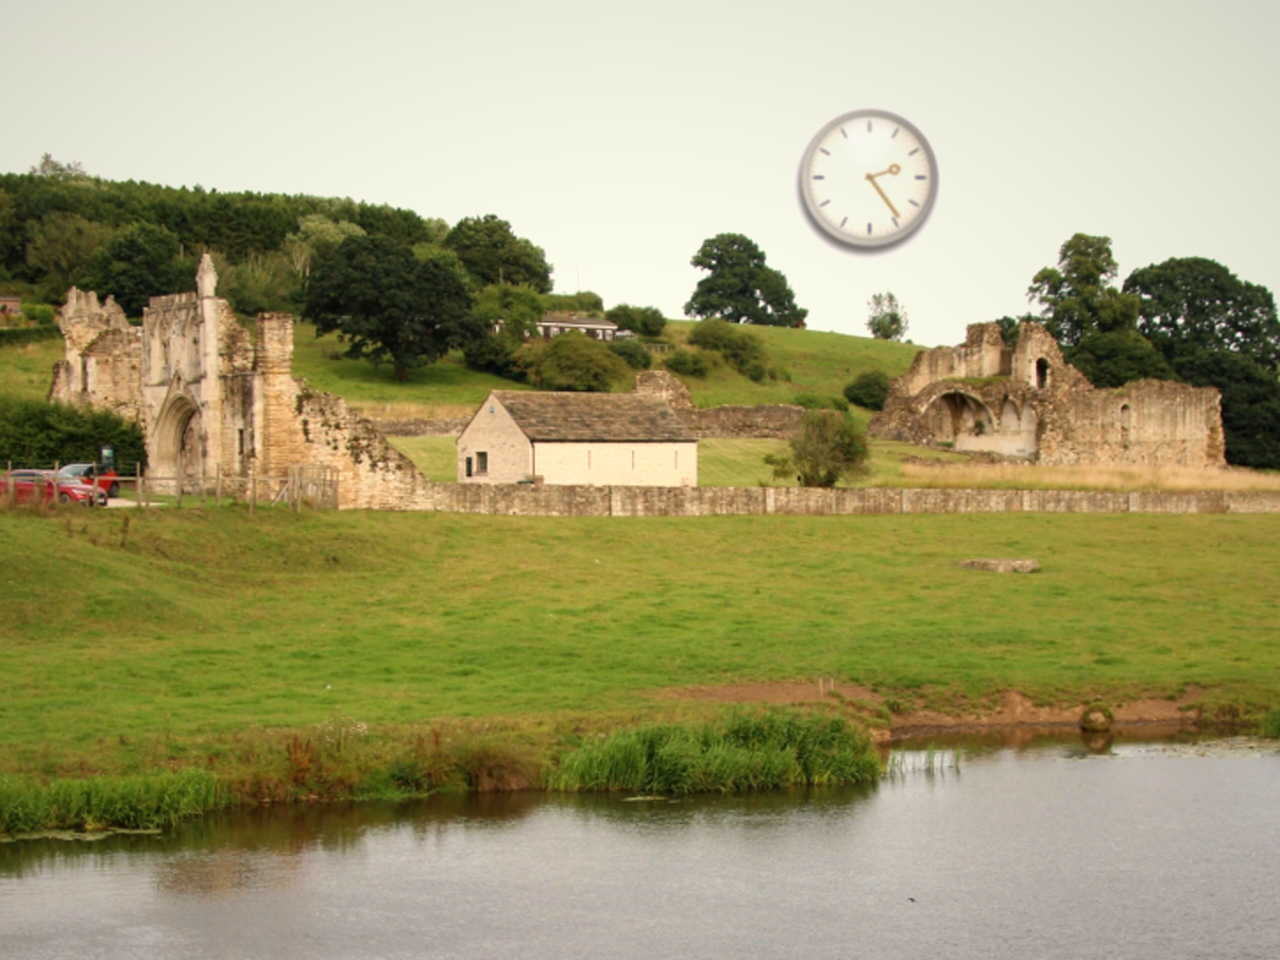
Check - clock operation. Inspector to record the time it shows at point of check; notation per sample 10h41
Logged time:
2h24
